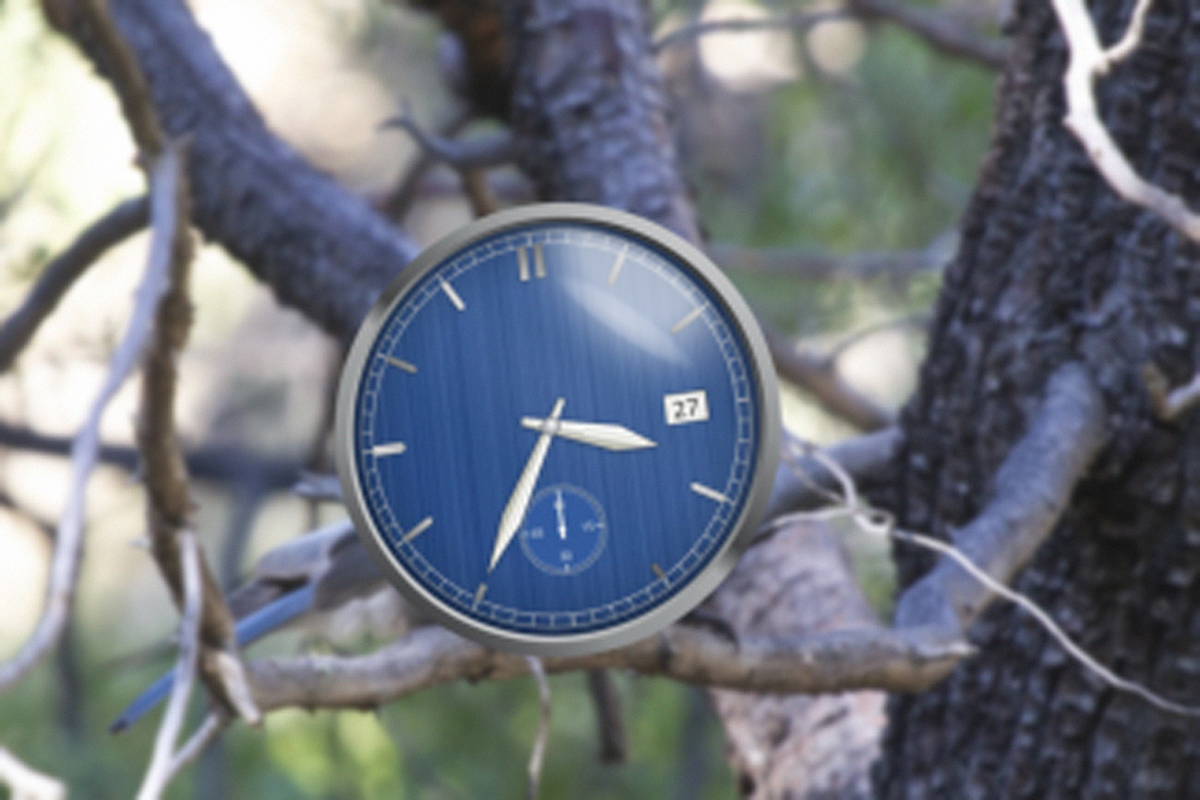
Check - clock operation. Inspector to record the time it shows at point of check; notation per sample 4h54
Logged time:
3h35
